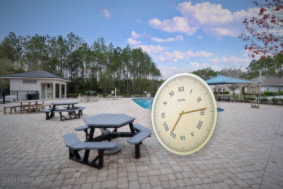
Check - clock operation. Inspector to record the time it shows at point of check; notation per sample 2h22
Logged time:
7h14
